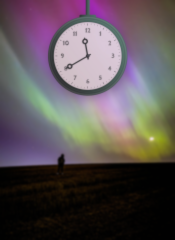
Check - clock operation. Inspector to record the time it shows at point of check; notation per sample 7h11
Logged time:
11h40
